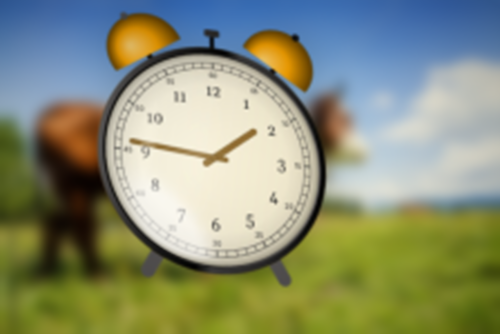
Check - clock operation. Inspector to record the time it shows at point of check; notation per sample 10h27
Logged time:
1h46
